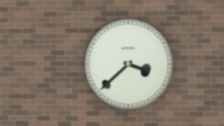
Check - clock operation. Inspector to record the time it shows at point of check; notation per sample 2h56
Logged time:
3h38
